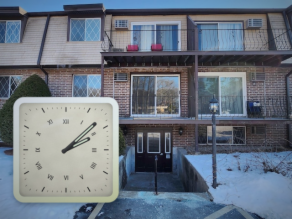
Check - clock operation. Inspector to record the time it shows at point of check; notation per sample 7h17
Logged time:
2h08
